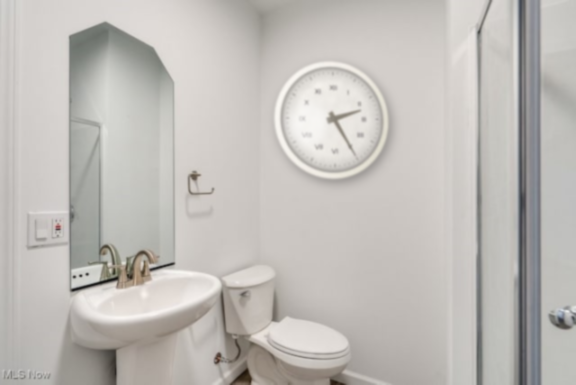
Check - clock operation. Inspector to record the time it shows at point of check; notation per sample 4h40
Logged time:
2h25
